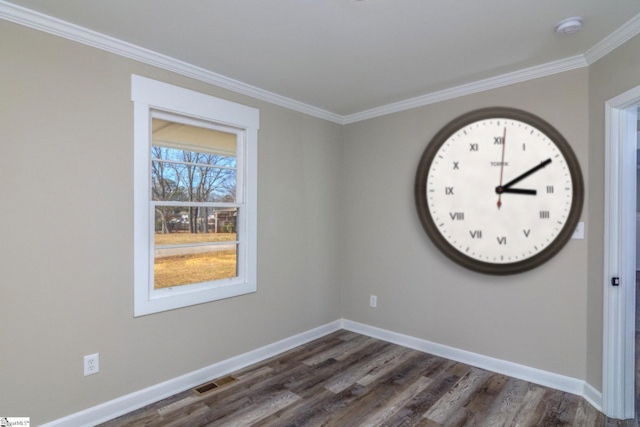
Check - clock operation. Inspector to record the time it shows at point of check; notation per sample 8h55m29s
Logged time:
3h10m01s
